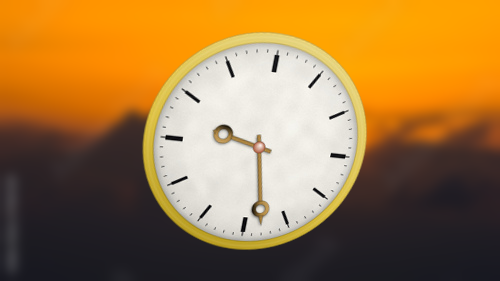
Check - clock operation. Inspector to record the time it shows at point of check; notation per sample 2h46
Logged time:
9h28
